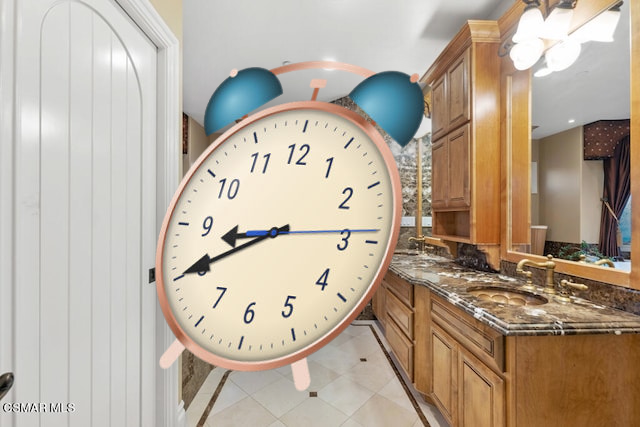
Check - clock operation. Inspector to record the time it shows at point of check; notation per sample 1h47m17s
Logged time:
8h40m14s
